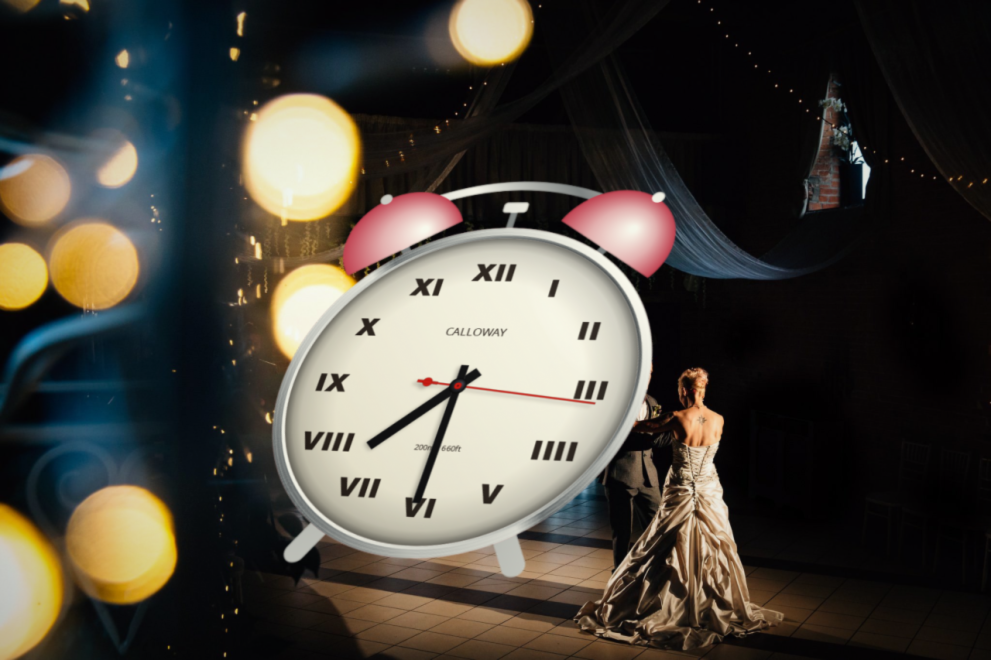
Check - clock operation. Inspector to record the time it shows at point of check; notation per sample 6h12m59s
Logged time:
7h30m16s
